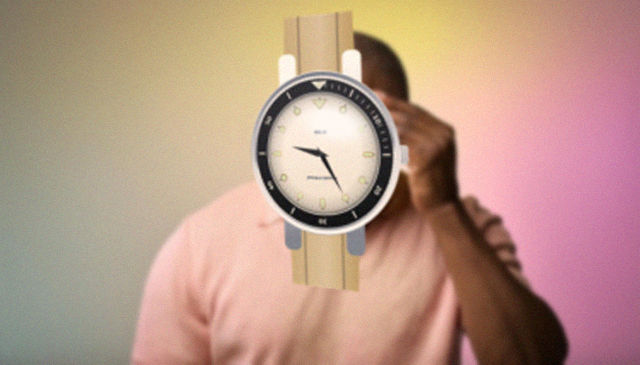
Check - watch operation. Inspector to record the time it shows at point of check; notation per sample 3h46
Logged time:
9h25
